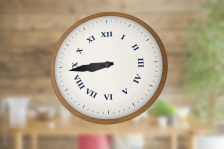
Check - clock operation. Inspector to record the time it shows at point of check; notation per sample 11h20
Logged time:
8h44
